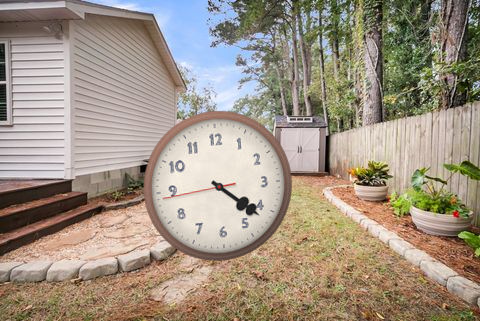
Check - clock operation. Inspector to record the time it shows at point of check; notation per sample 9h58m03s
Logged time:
4h21m44s
